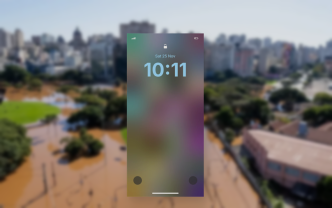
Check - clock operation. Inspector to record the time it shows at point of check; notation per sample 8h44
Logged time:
10h11
